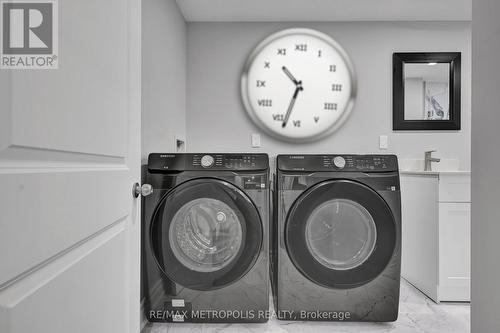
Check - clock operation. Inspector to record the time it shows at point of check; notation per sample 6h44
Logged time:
10h33
